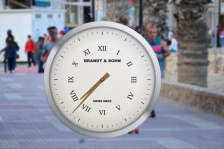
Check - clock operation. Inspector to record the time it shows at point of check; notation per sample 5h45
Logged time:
7h37
